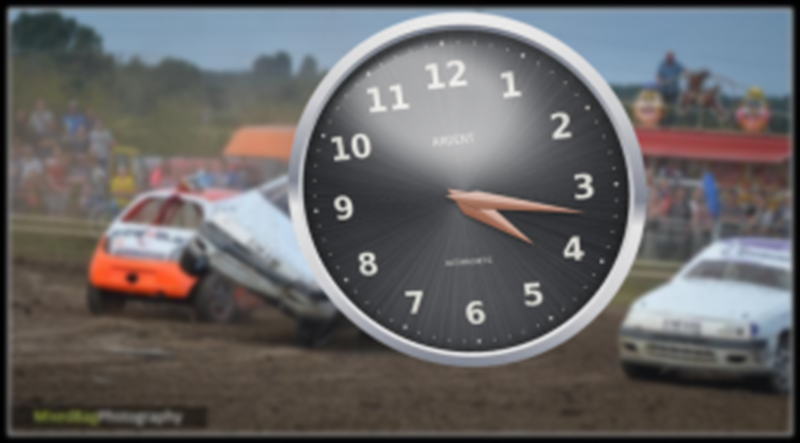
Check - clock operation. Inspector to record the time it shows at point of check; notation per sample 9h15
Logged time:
4h17
